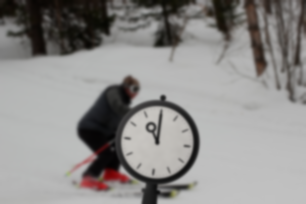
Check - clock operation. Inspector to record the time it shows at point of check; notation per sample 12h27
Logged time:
11h00
